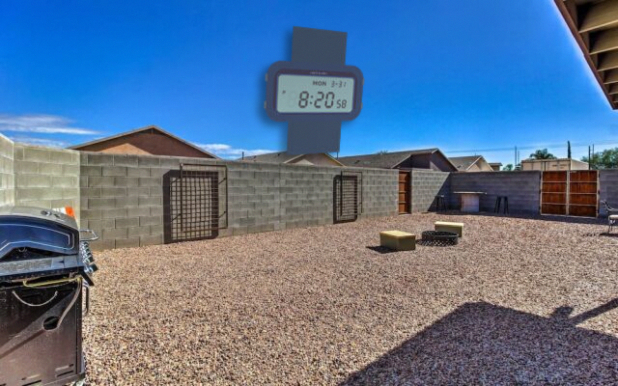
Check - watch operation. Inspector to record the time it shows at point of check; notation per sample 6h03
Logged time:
8h20
